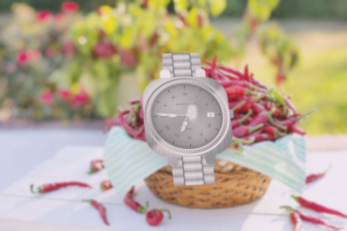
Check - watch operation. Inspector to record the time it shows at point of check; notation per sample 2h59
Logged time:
6h46
